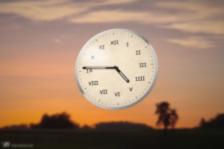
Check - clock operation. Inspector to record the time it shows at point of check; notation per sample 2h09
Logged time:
4h46
